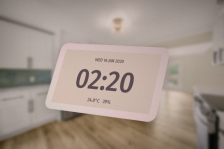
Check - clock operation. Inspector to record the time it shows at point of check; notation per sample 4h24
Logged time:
2h20
